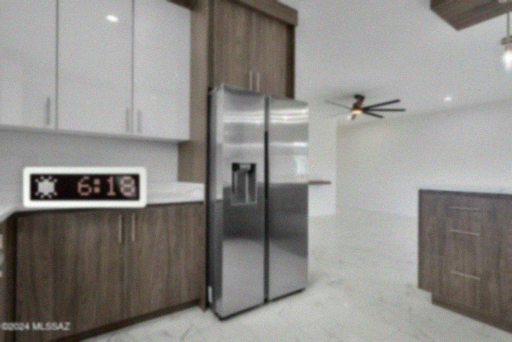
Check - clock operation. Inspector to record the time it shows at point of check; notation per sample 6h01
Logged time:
6h18
